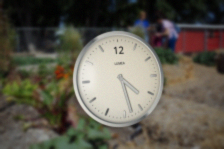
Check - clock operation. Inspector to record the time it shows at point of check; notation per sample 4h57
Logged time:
4h28
